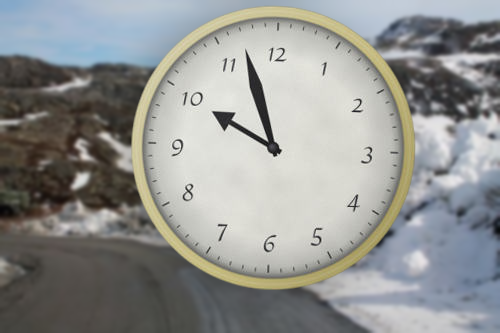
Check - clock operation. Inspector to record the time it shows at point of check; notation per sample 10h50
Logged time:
9h57
